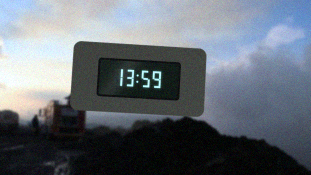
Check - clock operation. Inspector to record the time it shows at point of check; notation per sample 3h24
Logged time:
13h59
